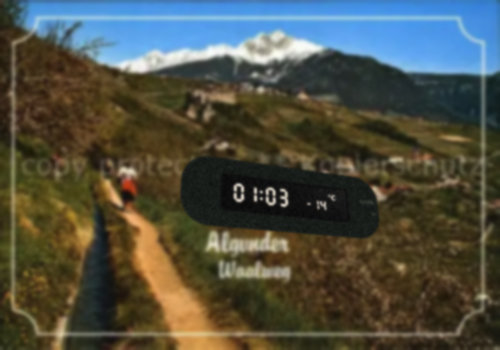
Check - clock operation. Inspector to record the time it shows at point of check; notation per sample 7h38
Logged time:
1h03
